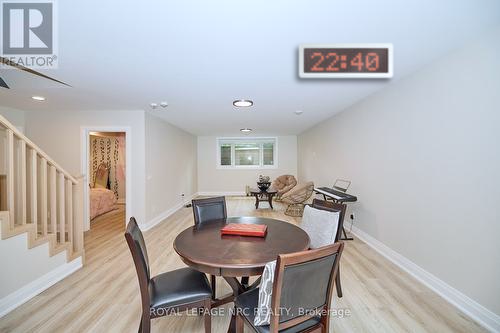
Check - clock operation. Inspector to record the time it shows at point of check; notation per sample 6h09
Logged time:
22h40
